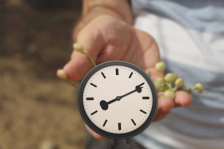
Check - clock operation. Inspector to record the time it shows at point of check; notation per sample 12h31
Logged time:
8h11
